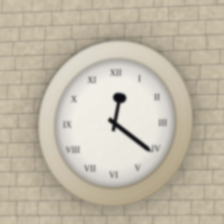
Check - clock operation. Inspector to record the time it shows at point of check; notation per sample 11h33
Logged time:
12h21
